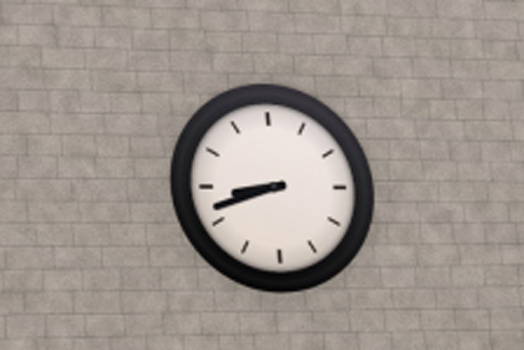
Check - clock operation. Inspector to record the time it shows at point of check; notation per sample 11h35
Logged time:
8h42
